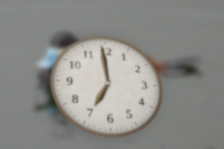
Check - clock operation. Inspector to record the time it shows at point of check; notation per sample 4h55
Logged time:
6h59
